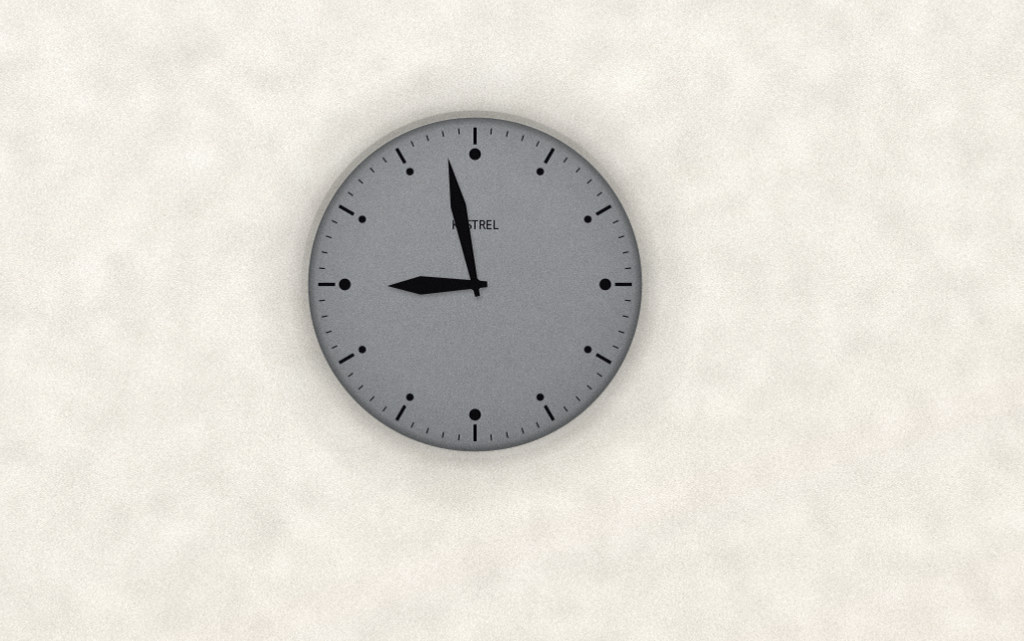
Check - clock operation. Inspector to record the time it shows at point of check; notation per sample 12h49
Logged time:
8h58
